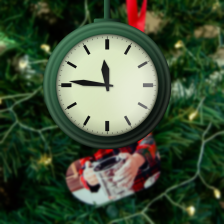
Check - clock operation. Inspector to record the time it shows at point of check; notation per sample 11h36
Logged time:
11h46
